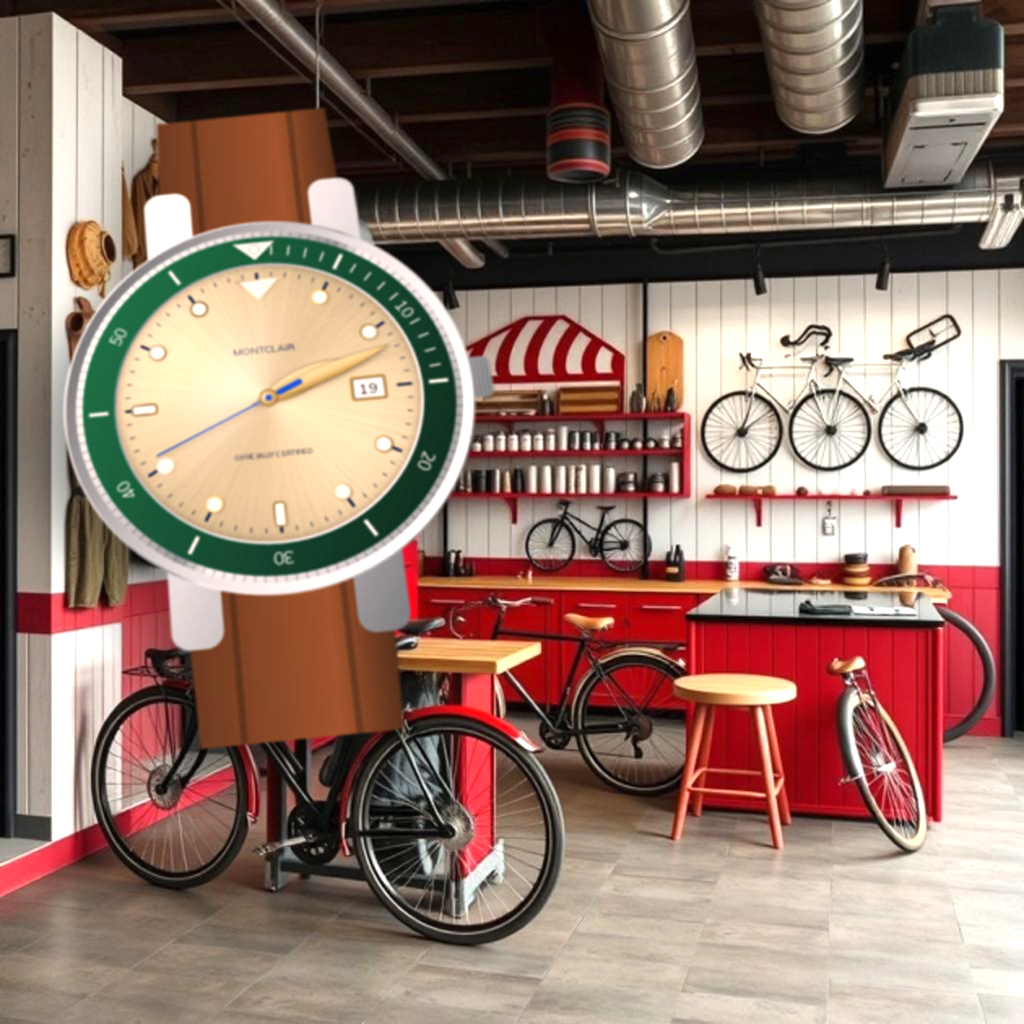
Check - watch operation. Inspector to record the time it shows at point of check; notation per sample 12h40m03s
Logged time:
2h11m41s
